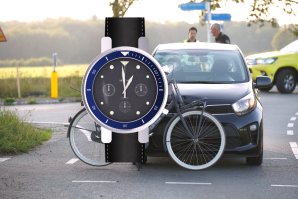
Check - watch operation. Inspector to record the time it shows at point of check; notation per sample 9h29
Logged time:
12h59
